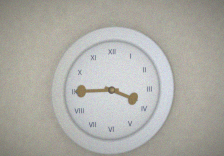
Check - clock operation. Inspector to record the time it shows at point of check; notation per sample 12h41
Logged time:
3h45
